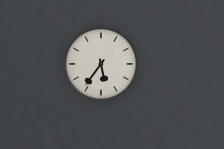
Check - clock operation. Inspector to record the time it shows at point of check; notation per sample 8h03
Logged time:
5h36
